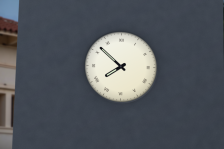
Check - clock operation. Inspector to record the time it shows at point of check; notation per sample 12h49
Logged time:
7h52
